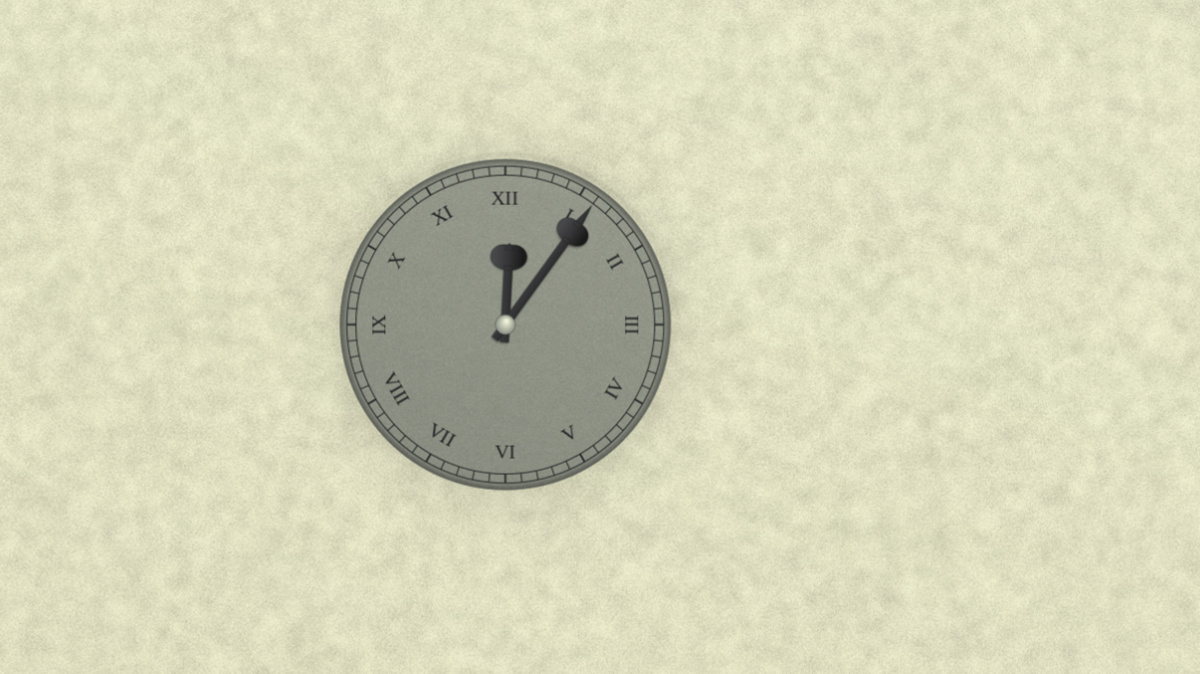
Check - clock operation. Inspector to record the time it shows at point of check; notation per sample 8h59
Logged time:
12h06
